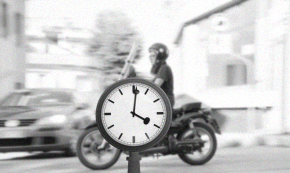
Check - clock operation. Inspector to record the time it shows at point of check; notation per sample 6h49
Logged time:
4h01
